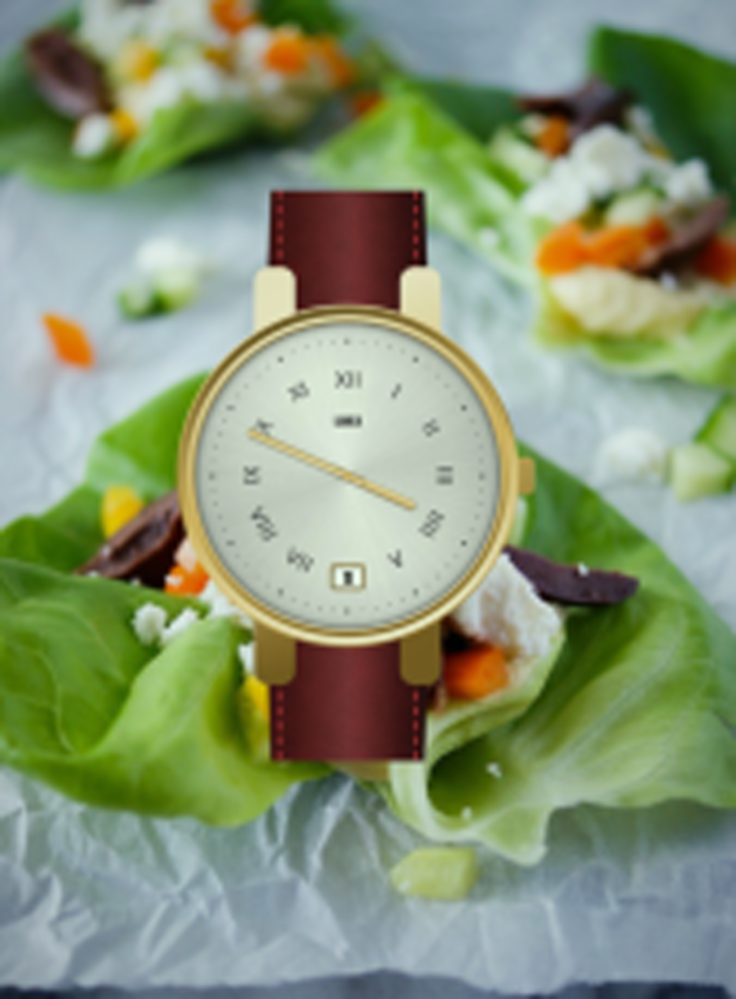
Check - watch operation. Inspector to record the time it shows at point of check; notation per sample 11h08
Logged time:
3h49
